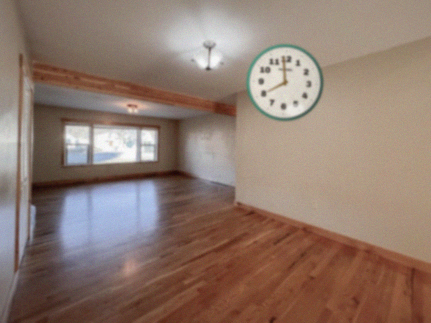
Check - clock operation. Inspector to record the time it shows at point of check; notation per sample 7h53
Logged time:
7h59
